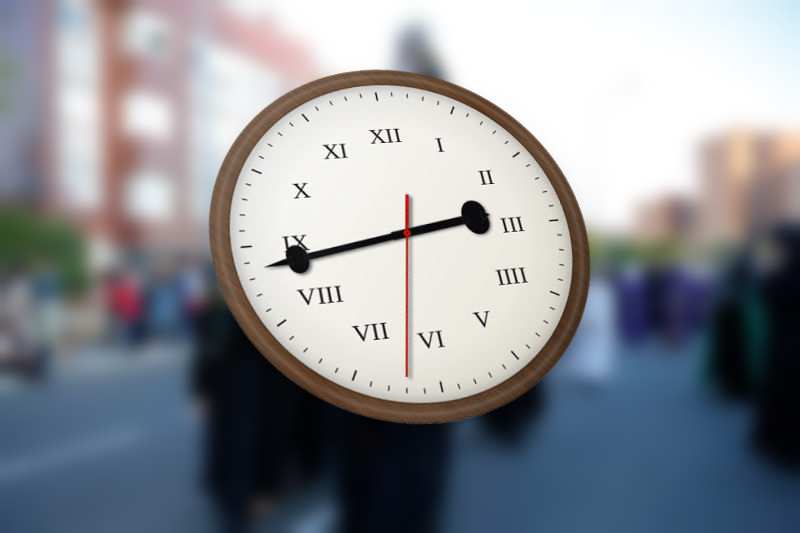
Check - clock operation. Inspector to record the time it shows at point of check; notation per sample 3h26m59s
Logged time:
2h43m32s
